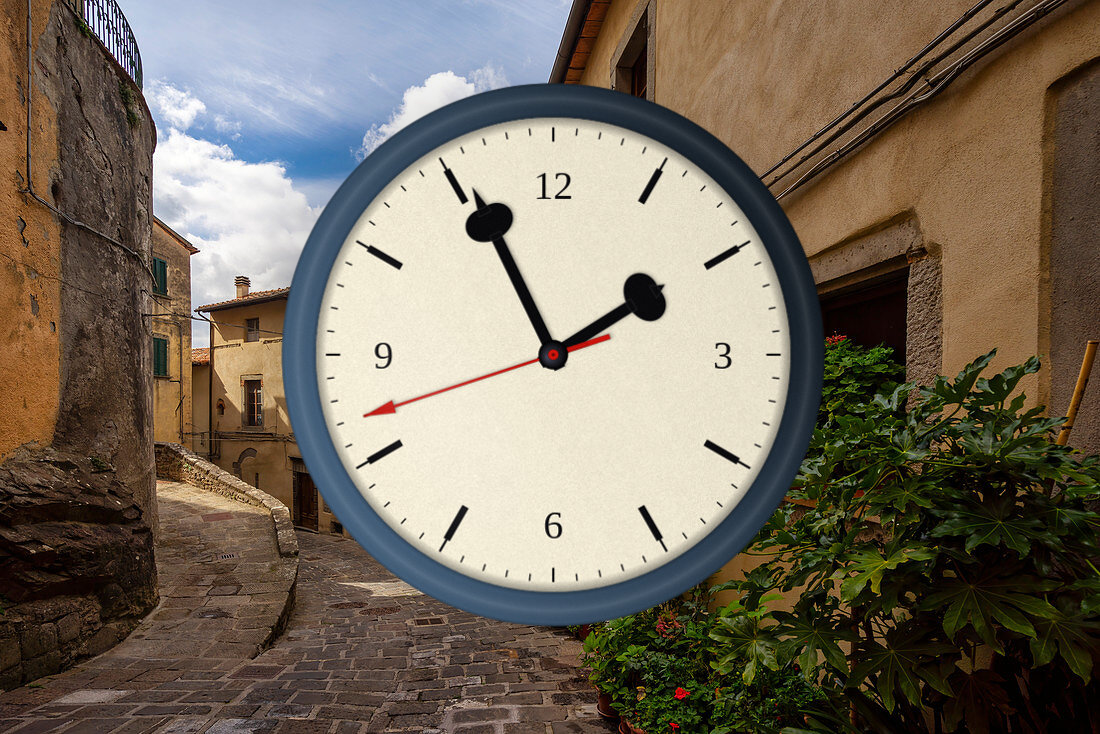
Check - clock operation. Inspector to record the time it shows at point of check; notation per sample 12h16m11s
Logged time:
1h55m42s
